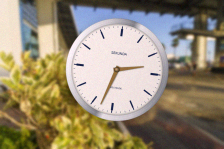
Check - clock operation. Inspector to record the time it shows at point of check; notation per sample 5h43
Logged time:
2h33
